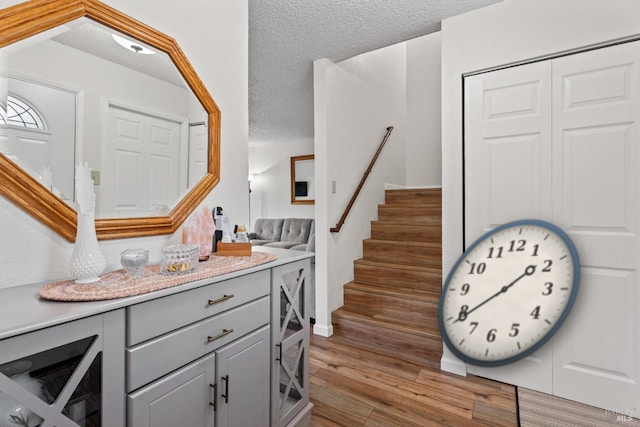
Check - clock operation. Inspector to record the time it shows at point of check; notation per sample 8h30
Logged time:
1h39
